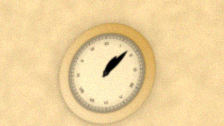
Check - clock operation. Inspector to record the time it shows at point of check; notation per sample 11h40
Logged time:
1h08
